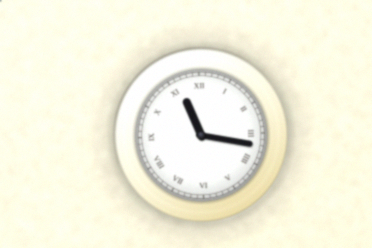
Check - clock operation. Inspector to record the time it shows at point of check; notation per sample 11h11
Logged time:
11h17
